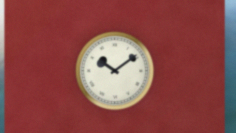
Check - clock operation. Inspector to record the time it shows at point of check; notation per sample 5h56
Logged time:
10h09
